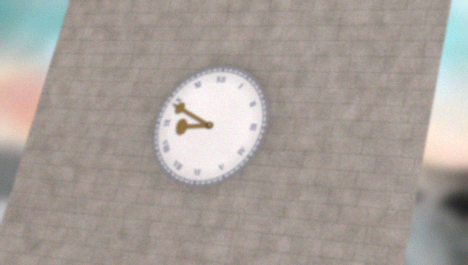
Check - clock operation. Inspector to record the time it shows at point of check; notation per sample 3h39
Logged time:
8h49
